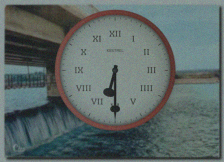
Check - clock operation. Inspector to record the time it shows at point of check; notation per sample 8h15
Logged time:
6h30
